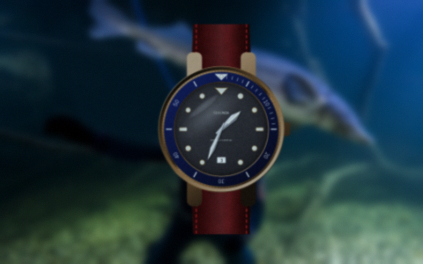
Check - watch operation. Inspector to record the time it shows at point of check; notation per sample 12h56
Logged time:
1h34
